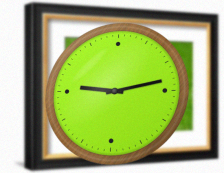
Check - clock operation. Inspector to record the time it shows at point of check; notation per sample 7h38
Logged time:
9h13
